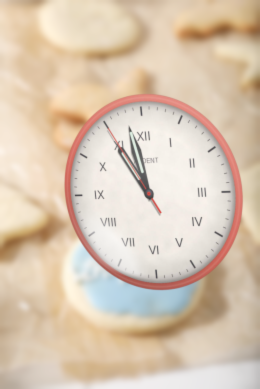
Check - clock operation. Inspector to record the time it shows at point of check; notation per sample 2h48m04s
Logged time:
10h57m55s
